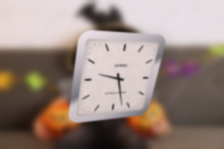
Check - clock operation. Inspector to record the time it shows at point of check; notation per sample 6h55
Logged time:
9h27
